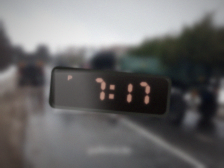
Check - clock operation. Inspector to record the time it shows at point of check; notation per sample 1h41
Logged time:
7h17
